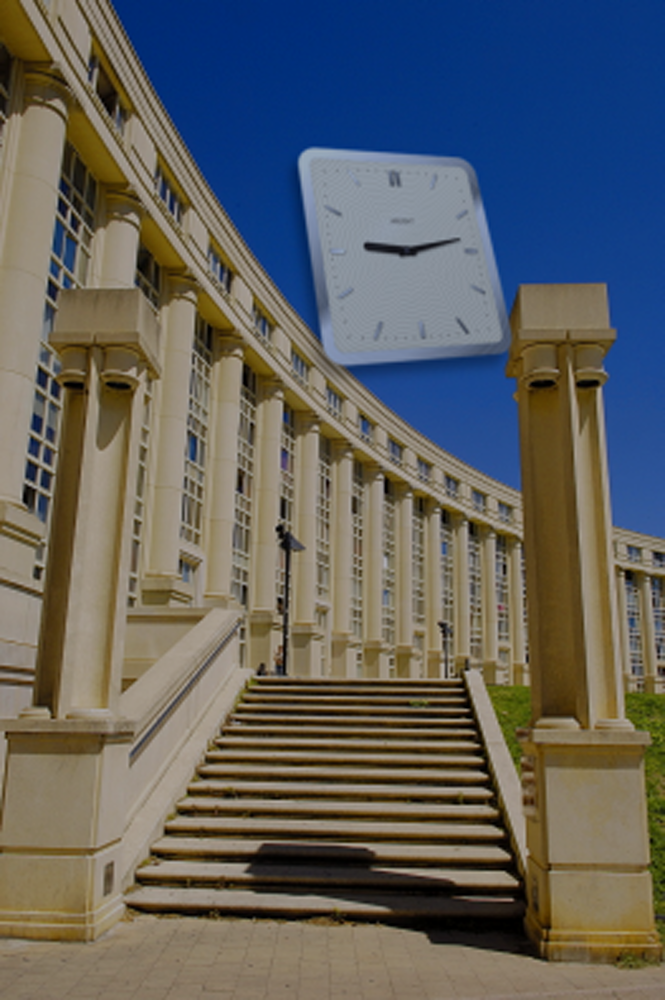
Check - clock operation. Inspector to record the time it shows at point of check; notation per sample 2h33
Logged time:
9h13
